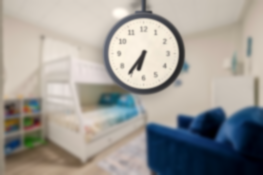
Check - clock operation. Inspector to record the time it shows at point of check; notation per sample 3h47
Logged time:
6h36
